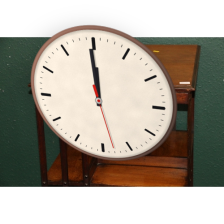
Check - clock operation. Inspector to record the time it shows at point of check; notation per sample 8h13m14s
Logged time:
11h59m28s
